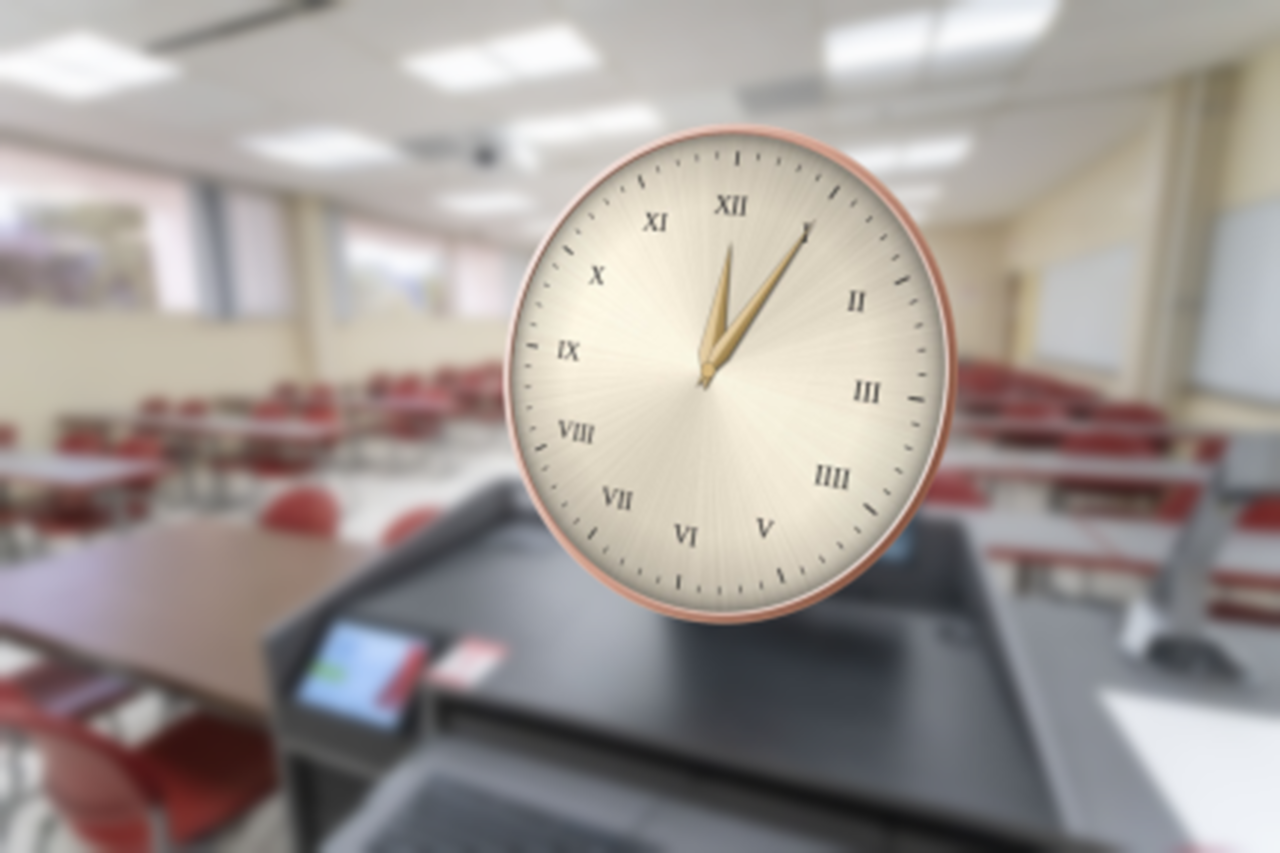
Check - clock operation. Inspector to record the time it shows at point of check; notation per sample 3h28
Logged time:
12h05
